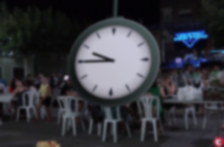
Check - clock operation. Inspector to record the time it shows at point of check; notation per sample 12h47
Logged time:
9h45
